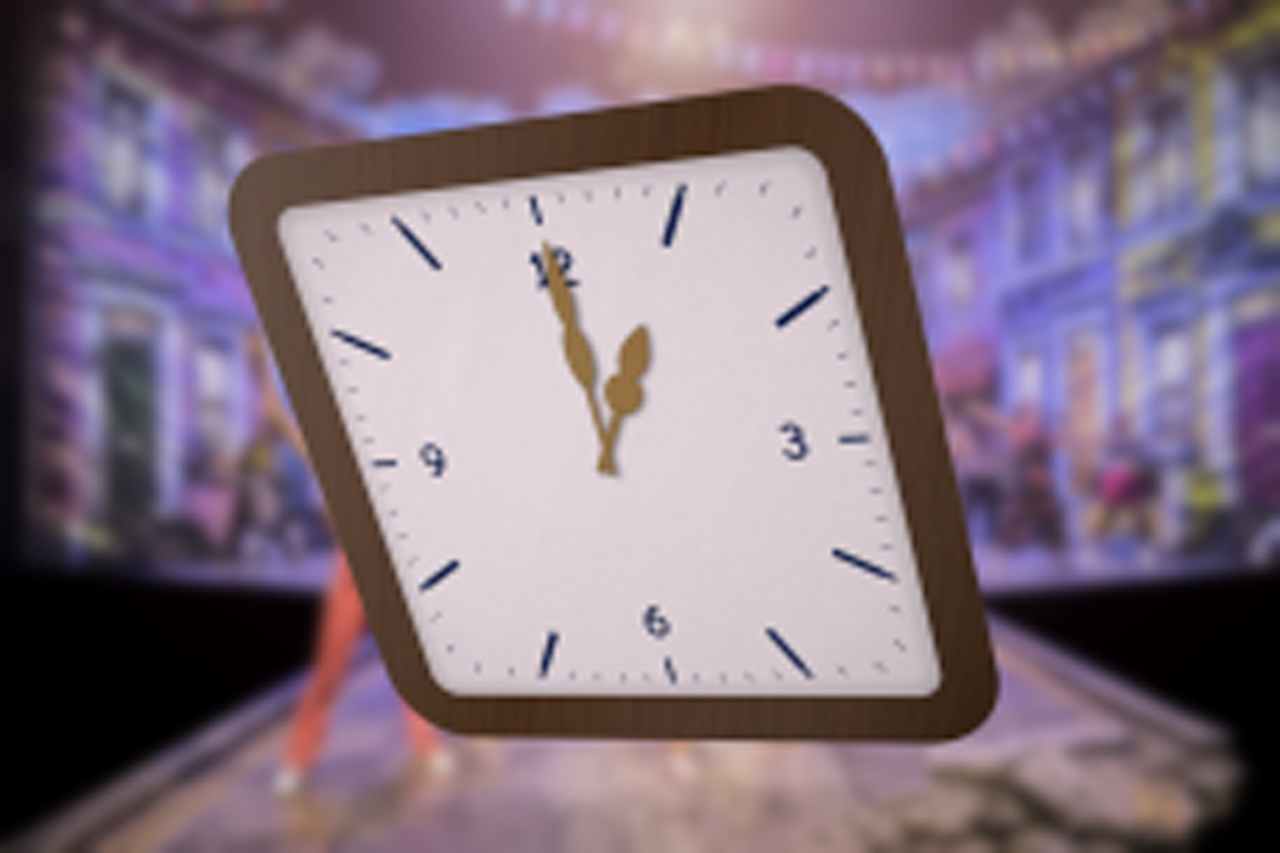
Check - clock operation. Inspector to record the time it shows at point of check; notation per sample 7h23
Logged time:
1h00
